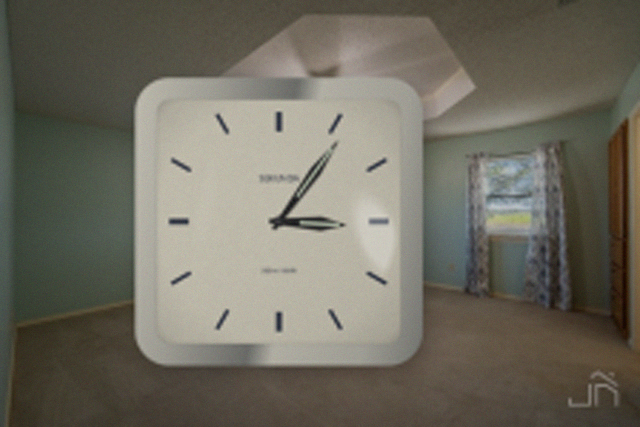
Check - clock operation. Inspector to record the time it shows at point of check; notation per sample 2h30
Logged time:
3h06
